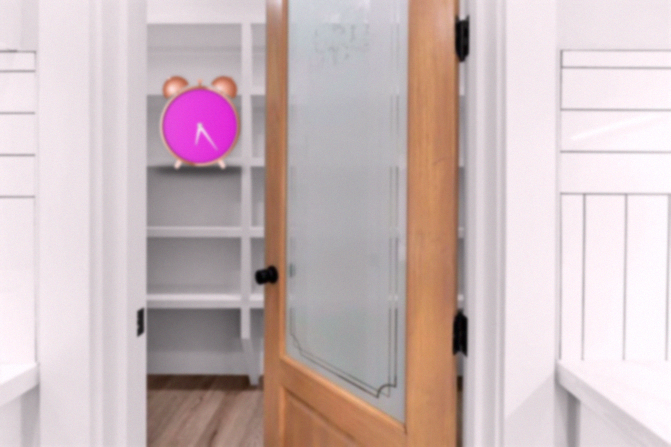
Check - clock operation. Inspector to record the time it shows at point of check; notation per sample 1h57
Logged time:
6h24
